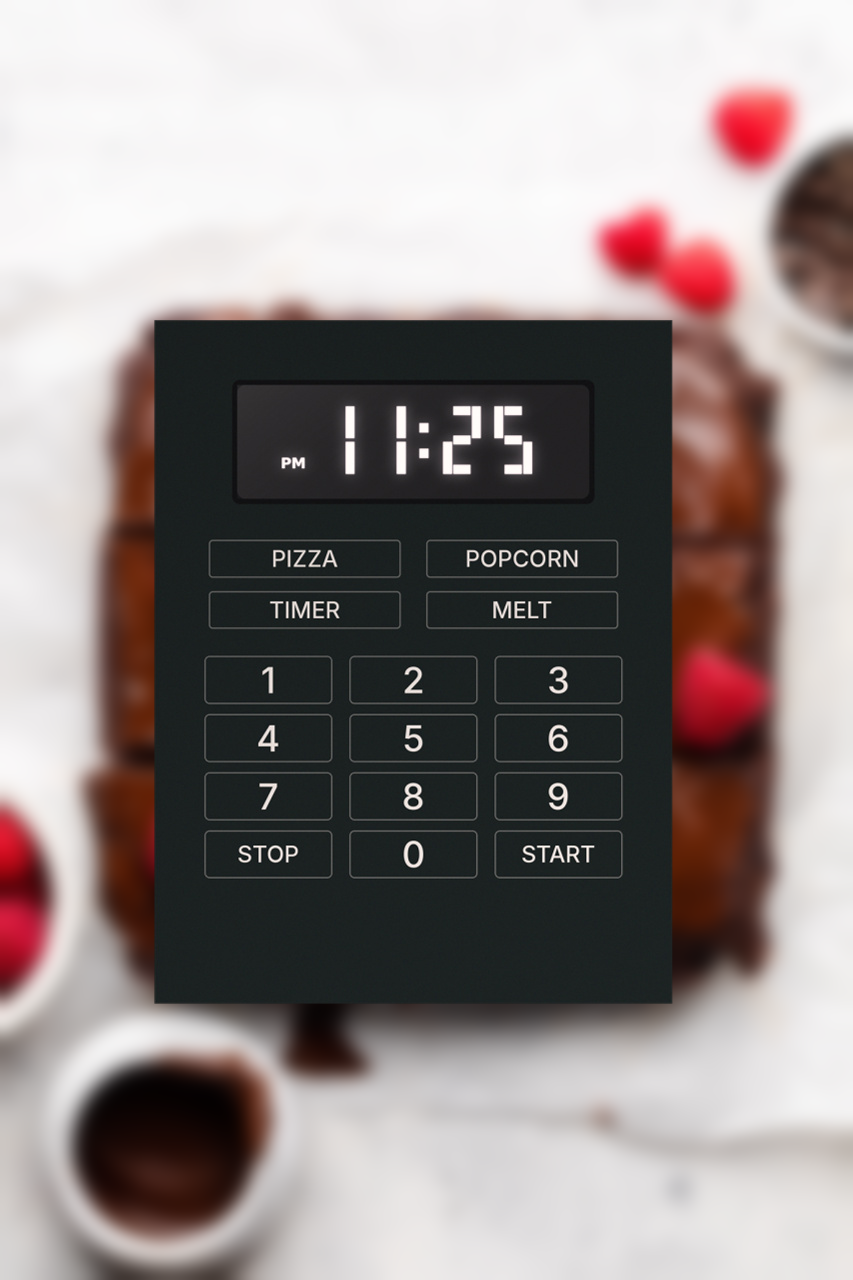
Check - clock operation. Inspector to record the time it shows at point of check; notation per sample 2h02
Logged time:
11h25
